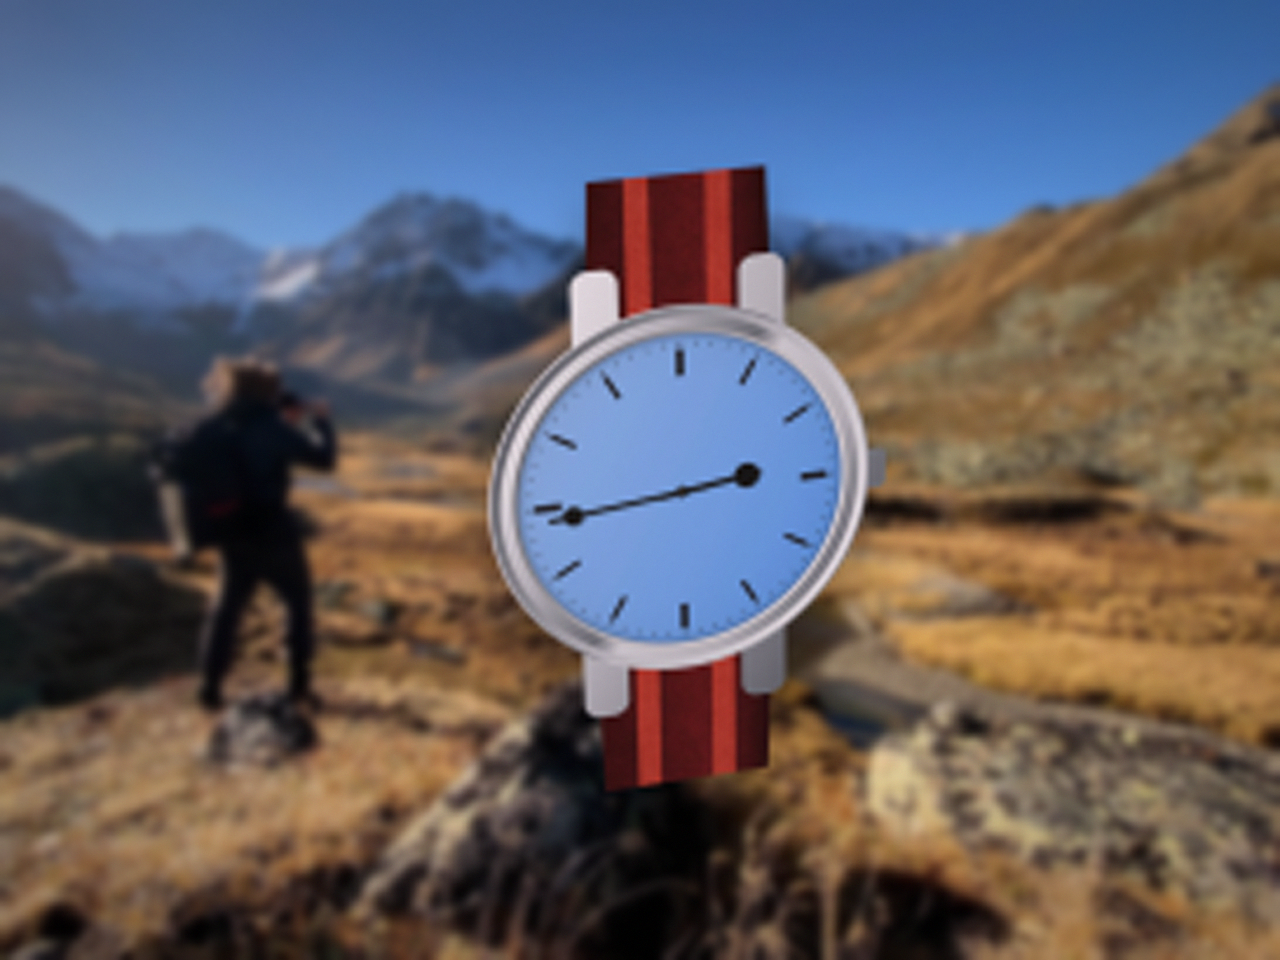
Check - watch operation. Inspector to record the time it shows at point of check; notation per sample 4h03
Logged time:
2h44
